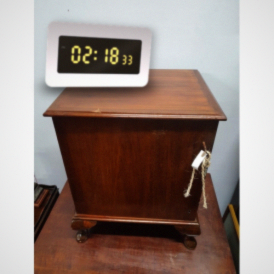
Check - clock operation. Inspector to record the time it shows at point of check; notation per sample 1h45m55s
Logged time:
2h18m33s
